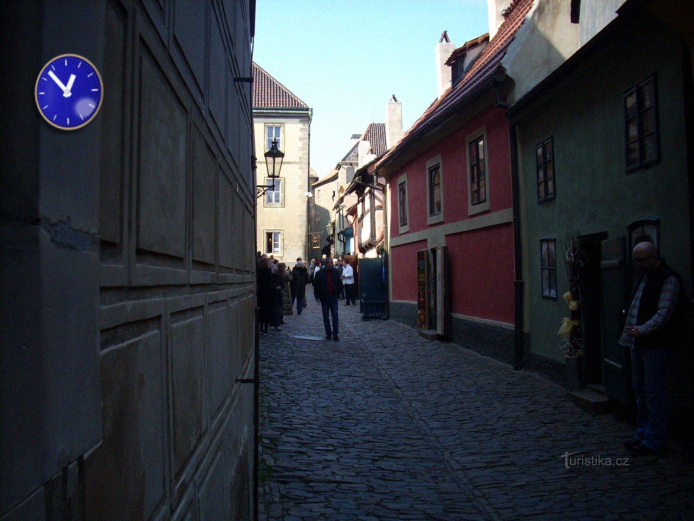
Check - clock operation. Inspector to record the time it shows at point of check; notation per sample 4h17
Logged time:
12h53
